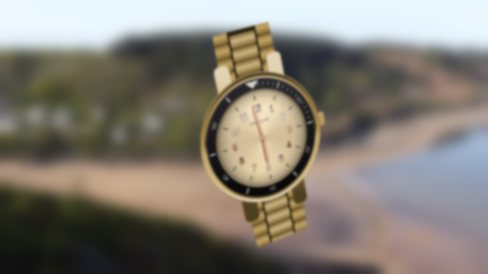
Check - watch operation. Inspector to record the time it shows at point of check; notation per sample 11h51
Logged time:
5h59
